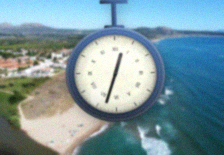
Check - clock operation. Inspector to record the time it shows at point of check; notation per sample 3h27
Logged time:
12h33
